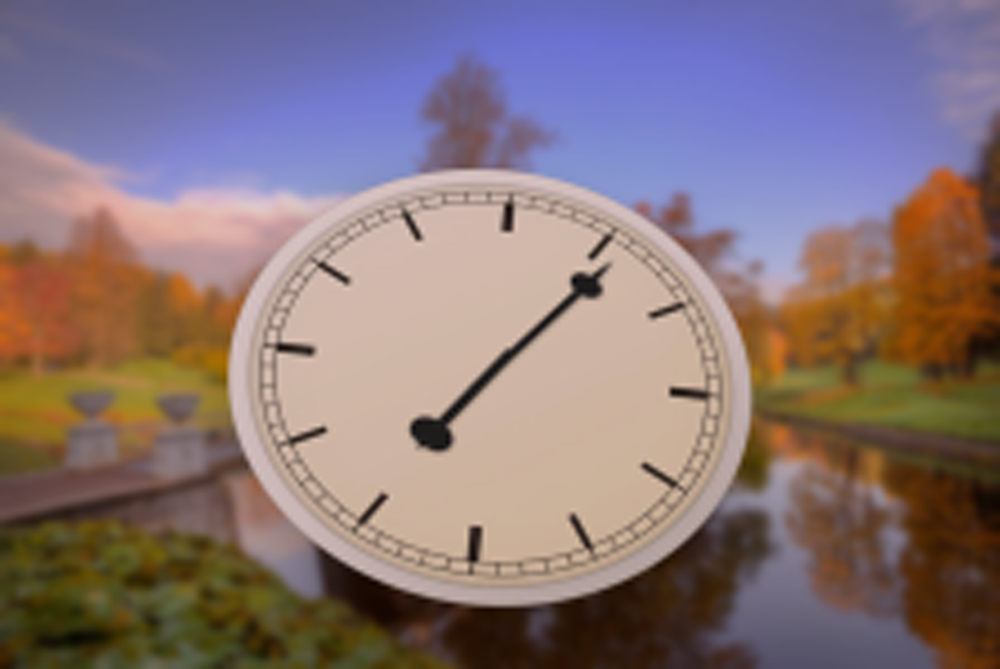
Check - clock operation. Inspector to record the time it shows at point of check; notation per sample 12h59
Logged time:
7h06
